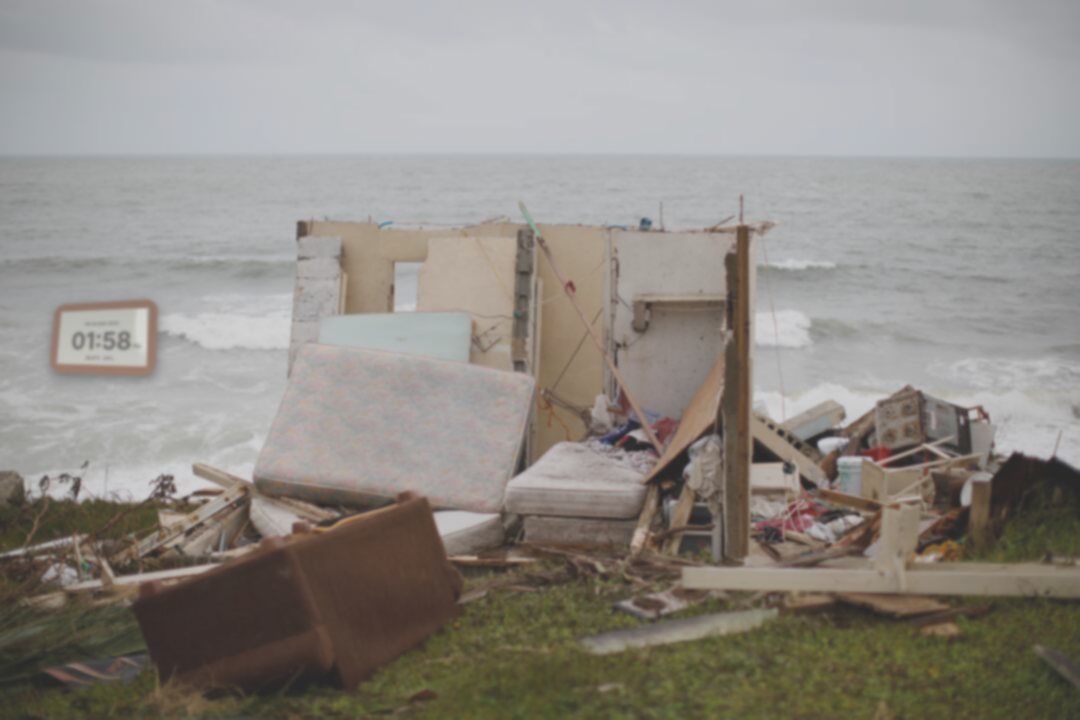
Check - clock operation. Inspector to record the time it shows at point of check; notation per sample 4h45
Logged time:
1h58
